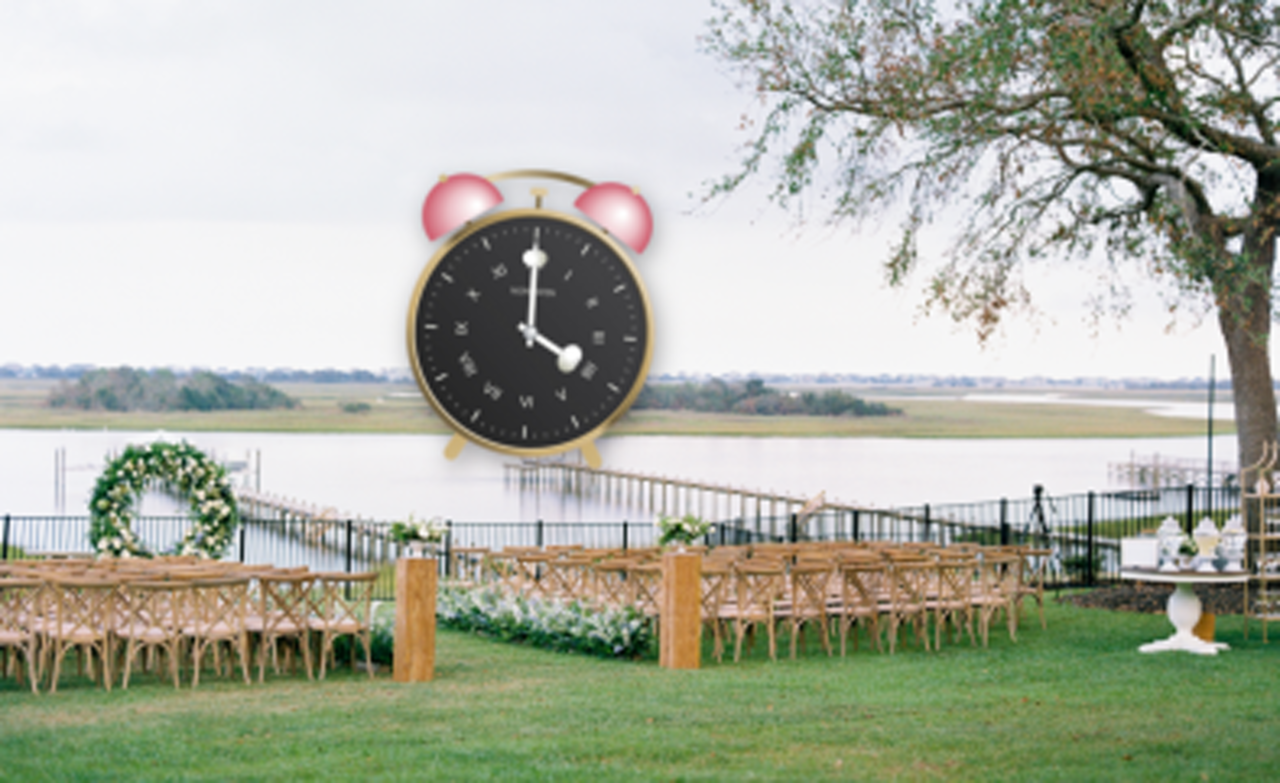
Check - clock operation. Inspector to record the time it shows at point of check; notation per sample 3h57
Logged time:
4h00
